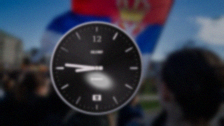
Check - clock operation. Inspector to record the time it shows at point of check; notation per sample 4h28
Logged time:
8h46
